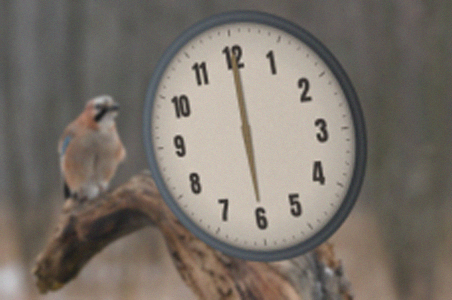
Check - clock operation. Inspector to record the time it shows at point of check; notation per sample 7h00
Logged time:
6h00
